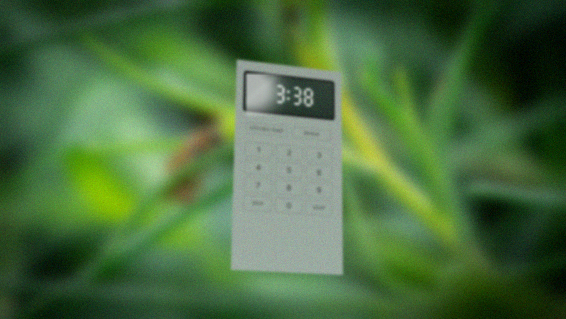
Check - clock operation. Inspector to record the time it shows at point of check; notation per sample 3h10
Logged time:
3h38
